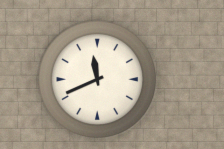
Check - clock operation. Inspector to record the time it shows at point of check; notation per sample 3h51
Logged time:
11h41
